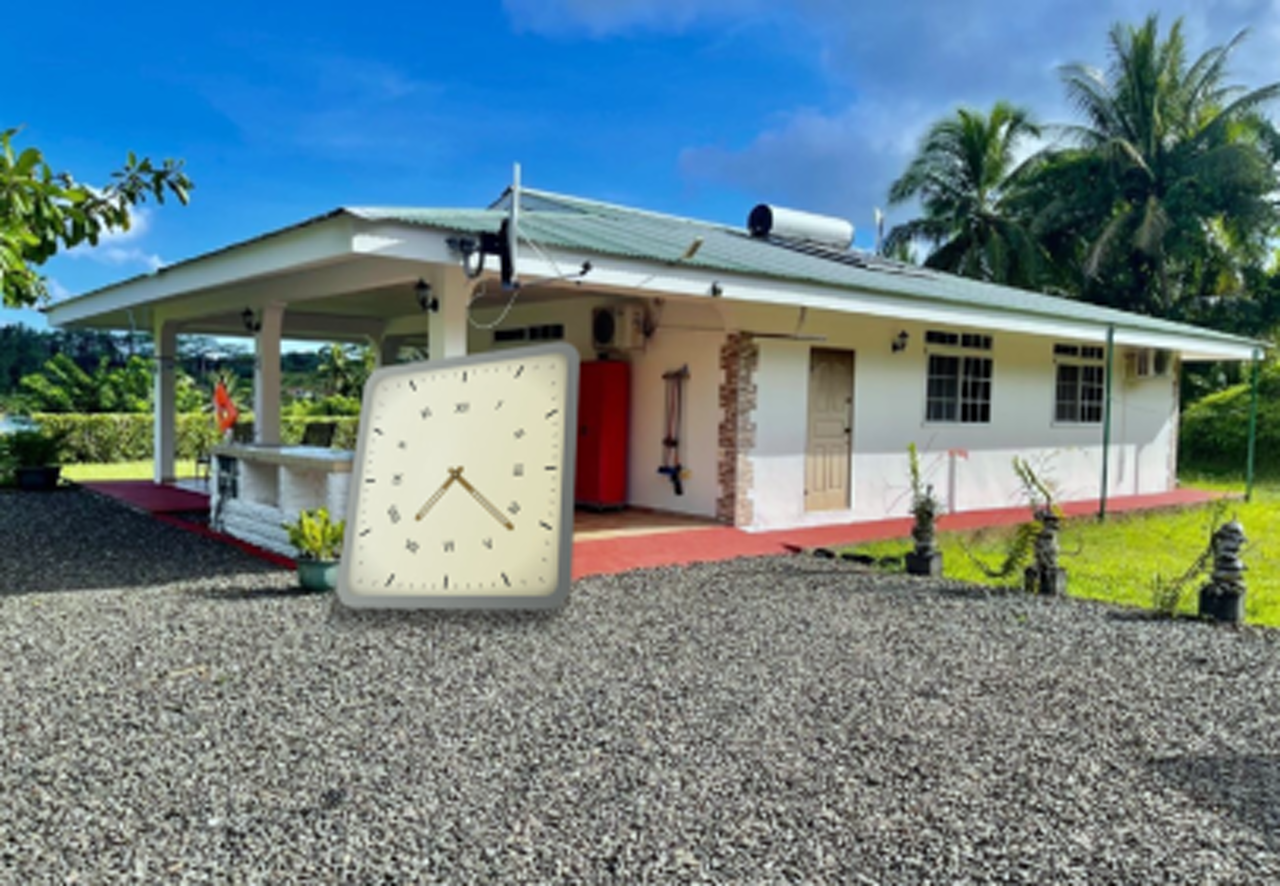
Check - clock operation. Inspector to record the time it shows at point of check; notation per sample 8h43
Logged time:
7h22
